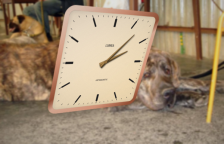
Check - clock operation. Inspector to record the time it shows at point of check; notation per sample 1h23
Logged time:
2h07
